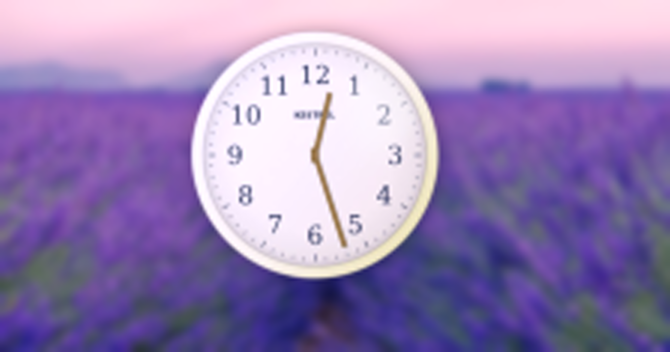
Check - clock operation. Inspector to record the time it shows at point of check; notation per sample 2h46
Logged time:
12h27
